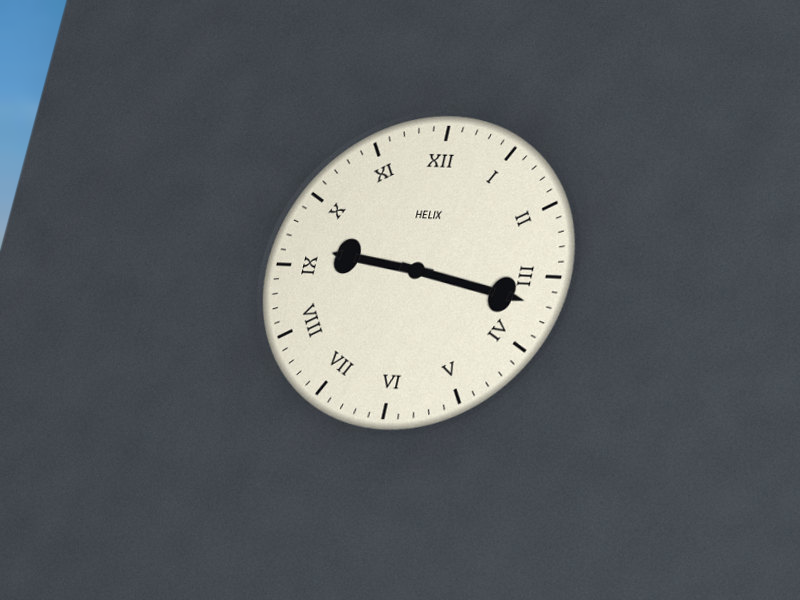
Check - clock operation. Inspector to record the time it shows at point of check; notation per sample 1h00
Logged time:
9h17
